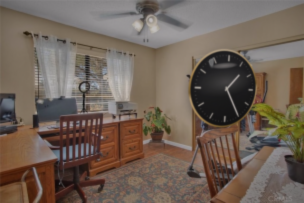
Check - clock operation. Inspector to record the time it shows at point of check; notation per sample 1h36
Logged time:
1h25
